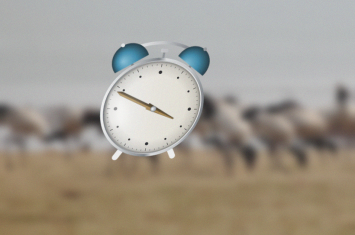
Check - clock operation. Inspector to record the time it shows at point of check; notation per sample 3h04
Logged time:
3h49
